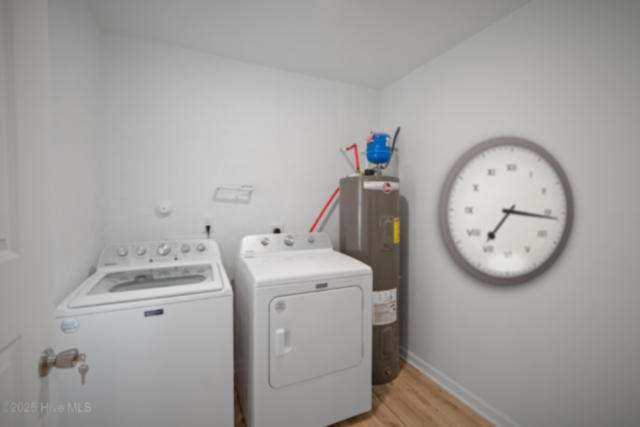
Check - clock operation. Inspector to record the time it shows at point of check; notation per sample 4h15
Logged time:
7h16
